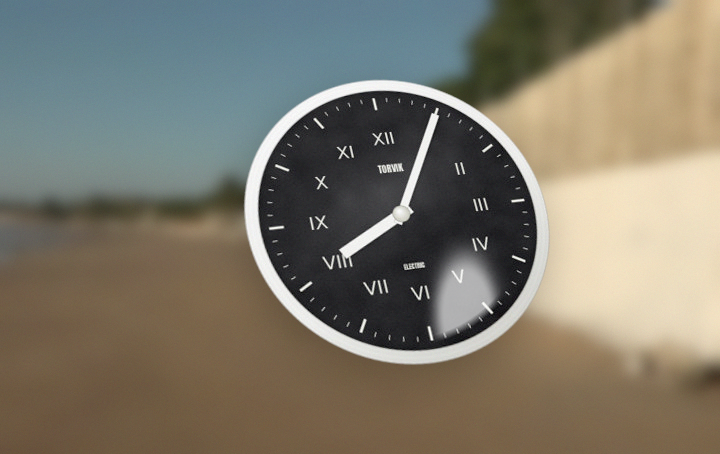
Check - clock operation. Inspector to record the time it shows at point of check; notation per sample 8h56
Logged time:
8h05
